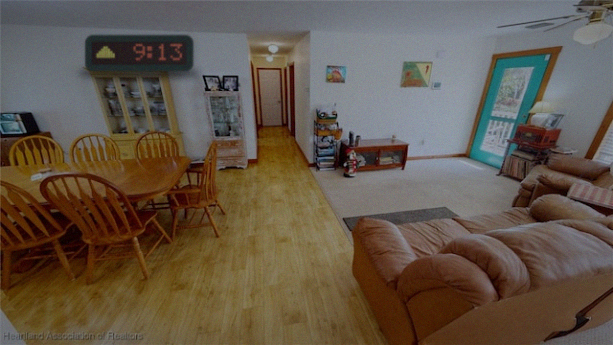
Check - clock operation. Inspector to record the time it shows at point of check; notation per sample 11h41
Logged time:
9h13
